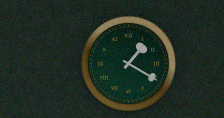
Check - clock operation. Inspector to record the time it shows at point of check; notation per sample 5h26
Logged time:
1h20
